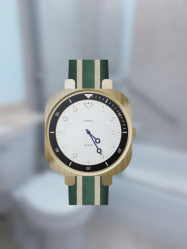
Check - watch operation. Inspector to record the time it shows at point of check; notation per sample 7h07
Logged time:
4h25
